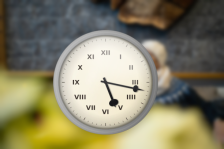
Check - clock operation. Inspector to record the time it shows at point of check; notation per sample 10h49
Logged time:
5h17
